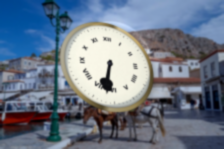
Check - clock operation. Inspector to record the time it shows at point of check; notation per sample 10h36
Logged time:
6h32
